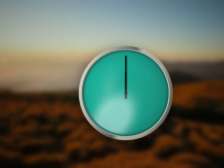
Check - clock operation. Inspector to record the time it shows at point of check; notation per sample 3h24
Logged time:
12h00
